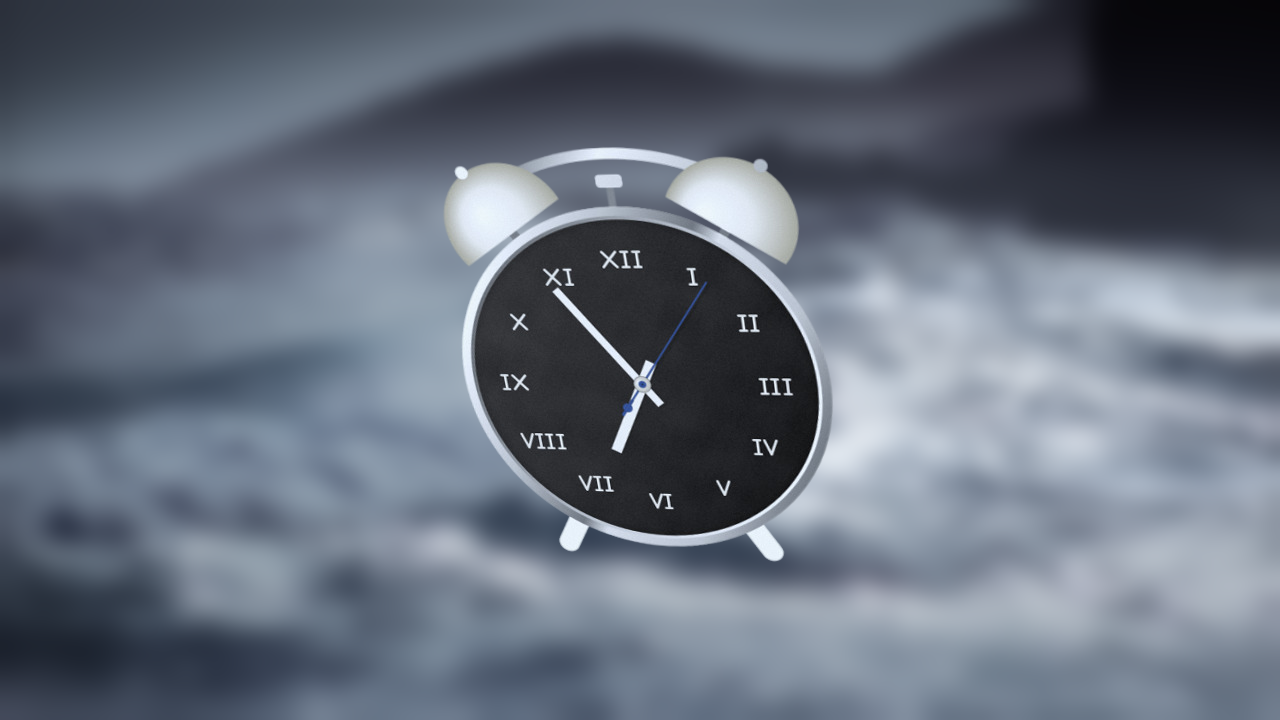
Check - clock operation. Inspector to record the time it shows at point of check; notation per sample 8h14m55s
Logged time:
6h54m06s
